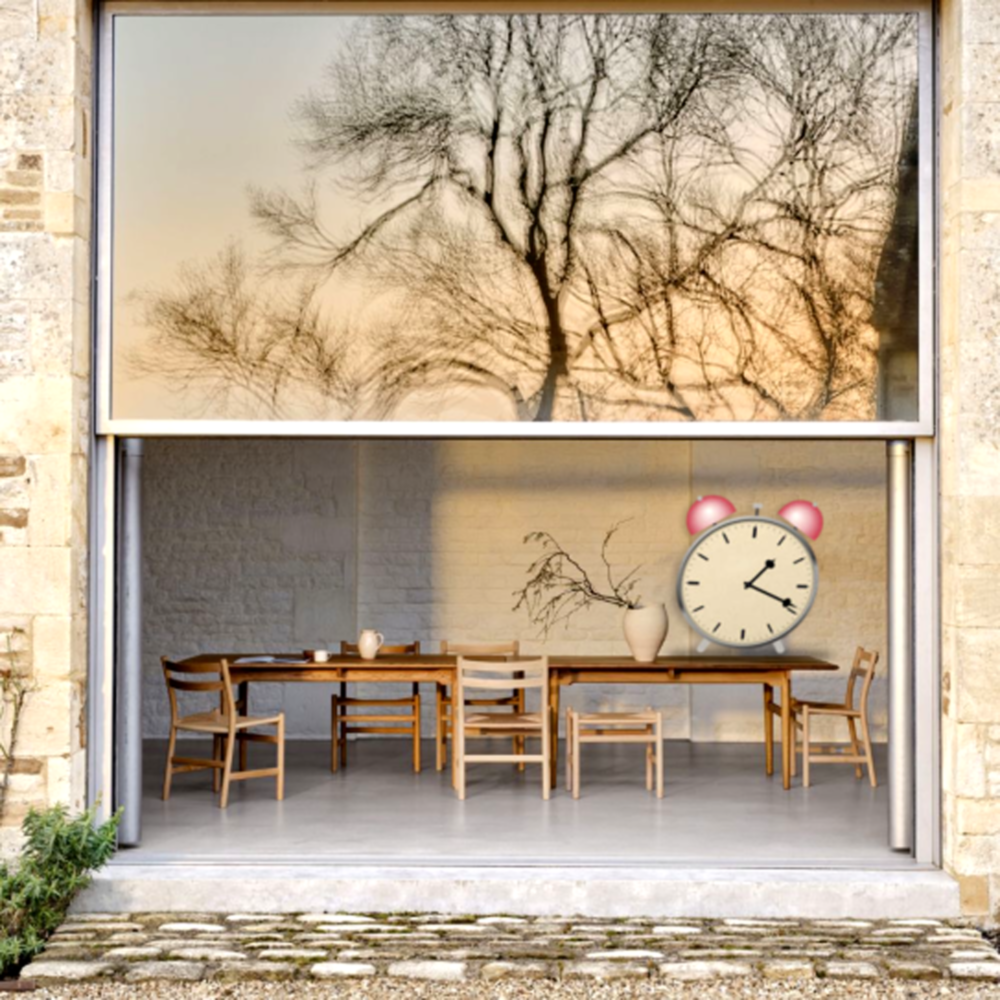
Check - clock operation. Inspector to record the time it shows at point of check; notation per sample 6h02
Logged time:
1h19
